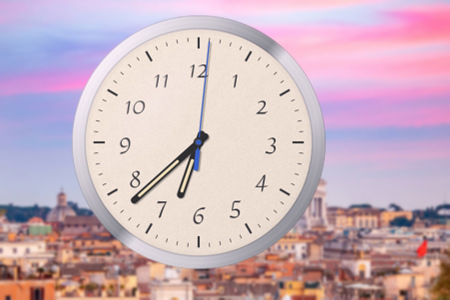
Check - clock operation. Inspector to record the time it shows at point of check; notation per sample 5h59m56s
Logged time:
6h38m01s
